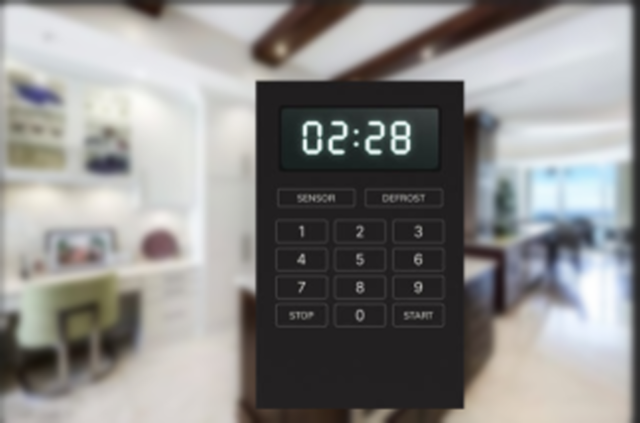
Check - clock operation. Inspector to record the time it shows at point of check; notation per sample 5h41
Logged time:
2h28
